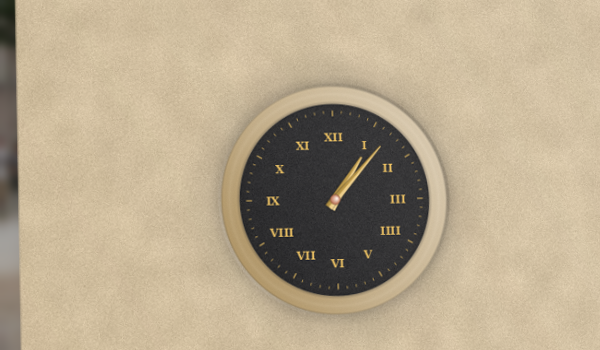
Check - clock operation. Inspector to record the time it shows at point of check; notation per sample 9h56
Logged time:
1h07
